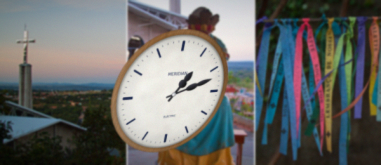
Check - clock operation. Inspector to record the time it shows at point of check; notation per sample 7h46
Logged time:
1h12
